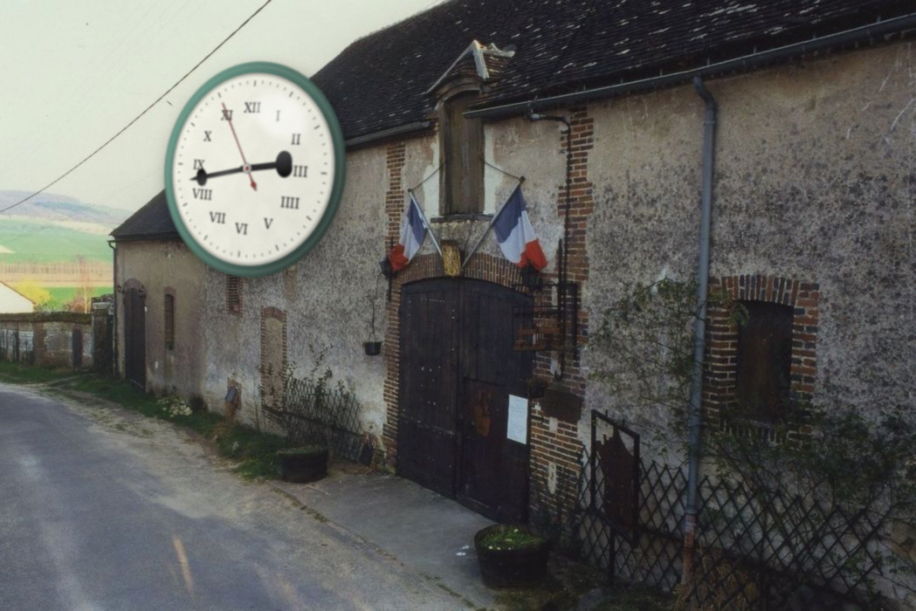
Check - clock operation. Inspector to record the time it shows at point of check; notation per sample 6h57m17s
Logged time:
2h42m55s
